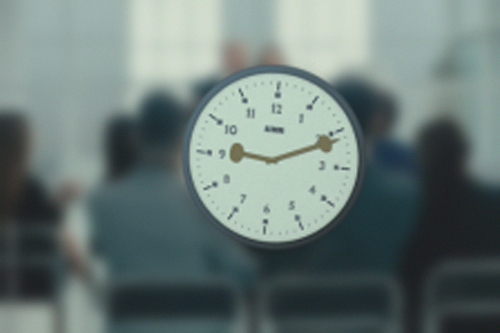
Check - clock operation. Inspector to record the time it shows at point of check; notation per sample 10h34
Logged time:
9h11
